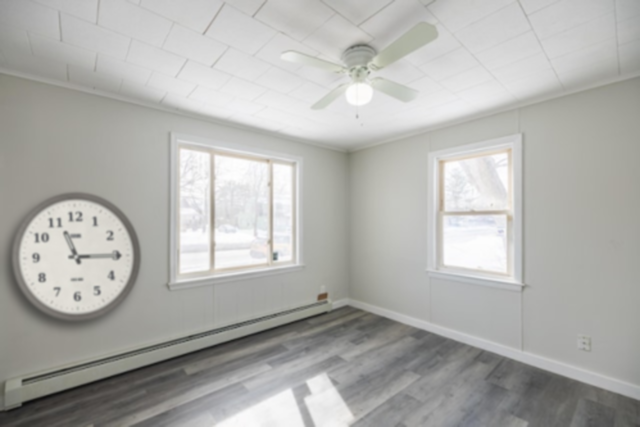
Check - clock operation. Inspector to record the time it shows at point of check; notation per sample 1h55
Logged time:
11h15
